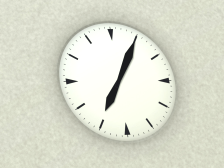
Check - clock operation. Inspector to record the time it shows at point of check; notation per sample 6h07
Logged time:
7h05
